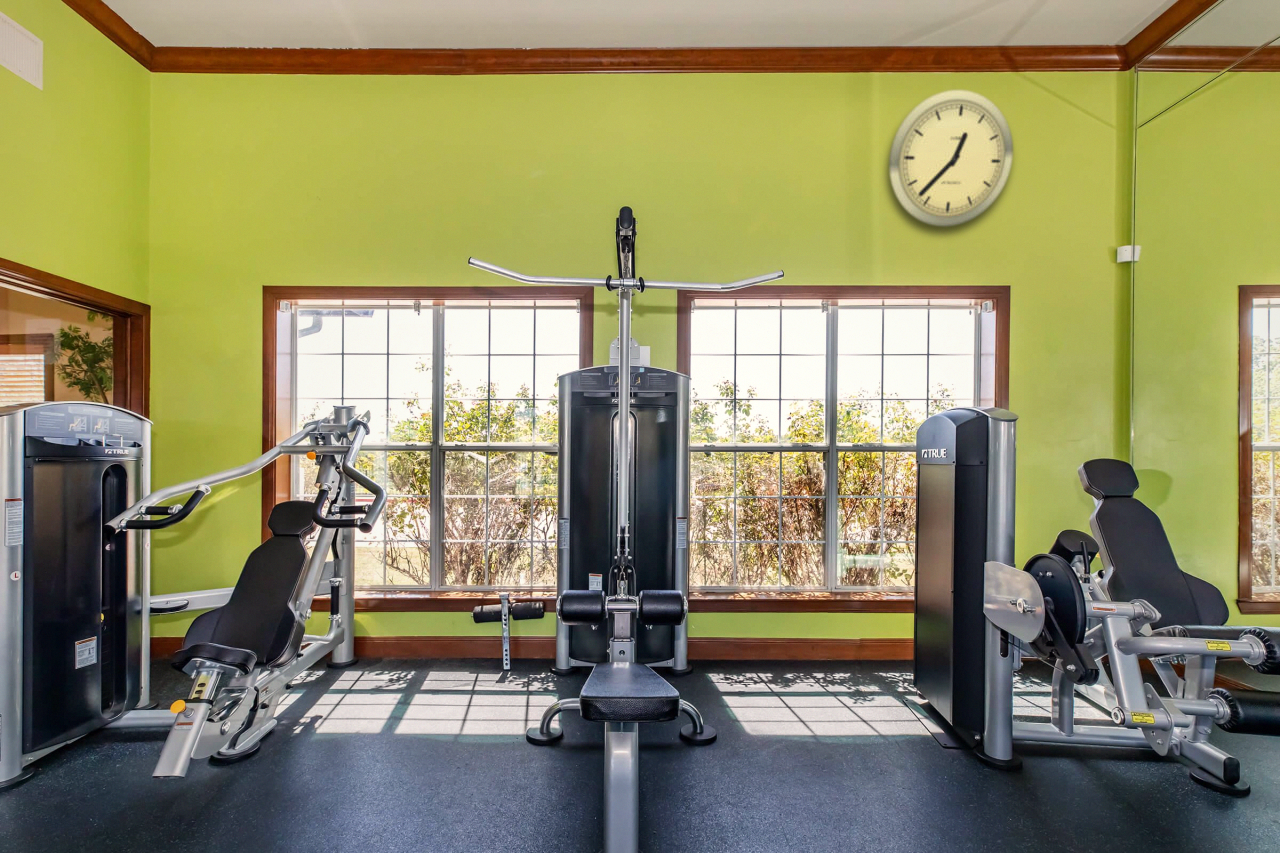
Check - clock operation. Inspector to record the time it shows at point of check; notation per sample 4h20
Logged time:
12h37
